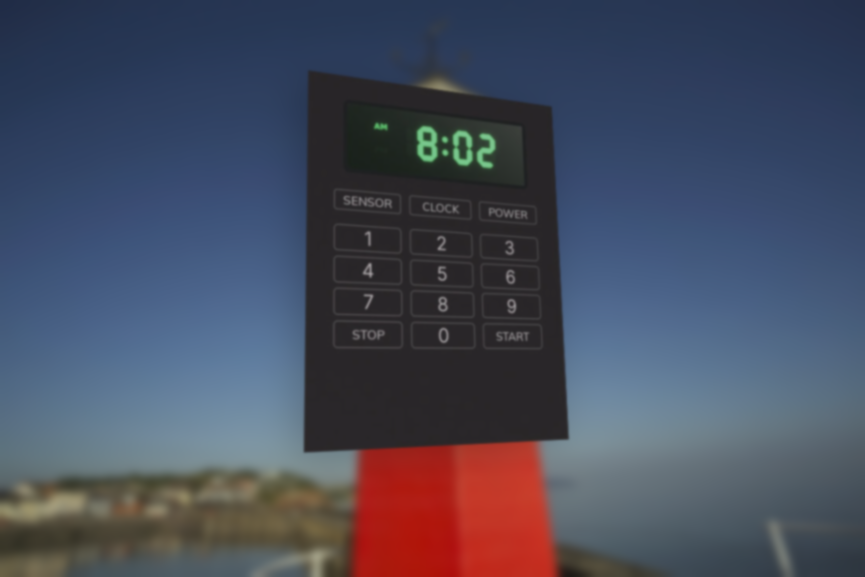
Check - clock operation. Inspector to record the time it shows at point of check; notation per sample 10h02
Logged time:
8h02
